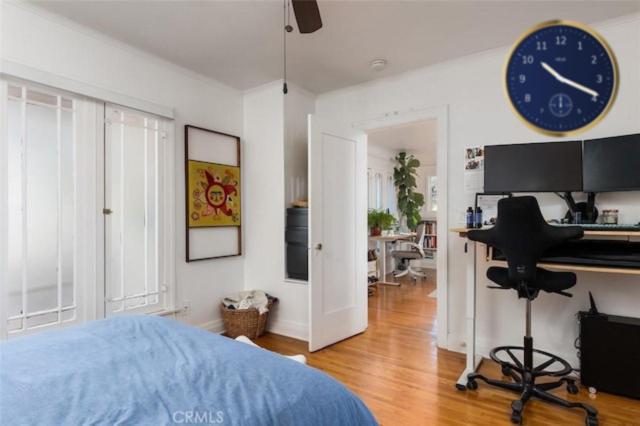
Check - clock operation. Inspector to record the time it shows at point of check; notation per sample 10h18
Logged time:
10h19
